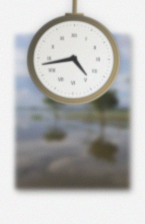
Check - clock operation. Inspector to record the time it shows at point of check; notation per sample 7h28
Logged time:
4h43
